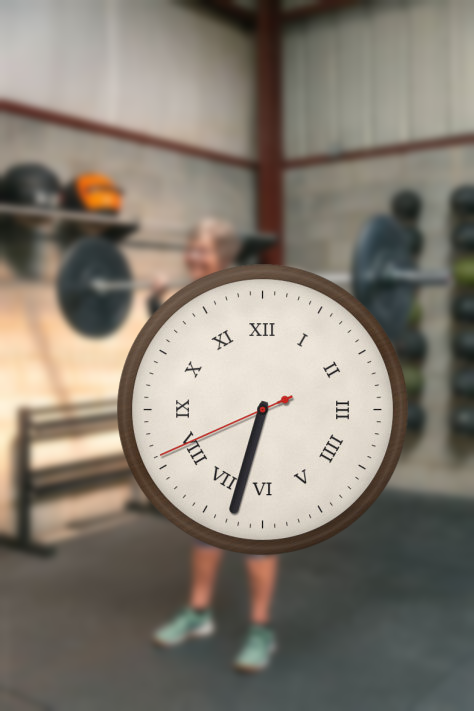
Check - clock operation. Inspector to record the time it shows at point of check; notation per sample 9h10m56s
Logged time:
6h32m41s
